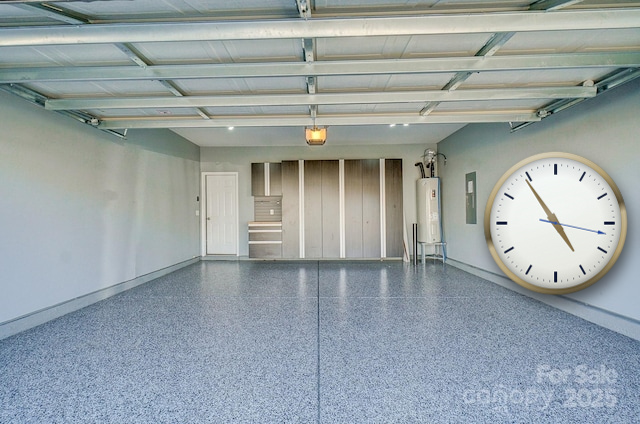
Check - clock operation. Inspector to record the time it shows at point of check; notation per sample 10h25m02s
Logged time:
4h54m17s
